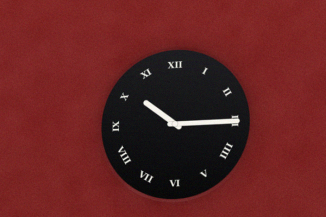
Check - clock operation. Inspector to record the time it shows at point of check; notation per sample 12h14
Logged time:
10h15
